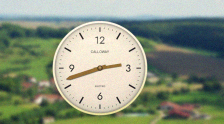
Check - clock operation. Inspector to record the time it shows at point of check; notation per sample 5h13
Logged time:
2h42
